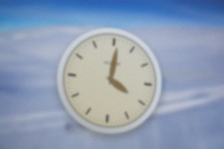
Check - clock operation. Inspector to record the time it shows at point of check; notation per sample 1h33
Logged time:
4h01
